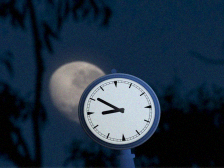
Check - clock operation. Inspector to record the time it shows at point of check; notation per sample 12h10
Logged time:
8h51
